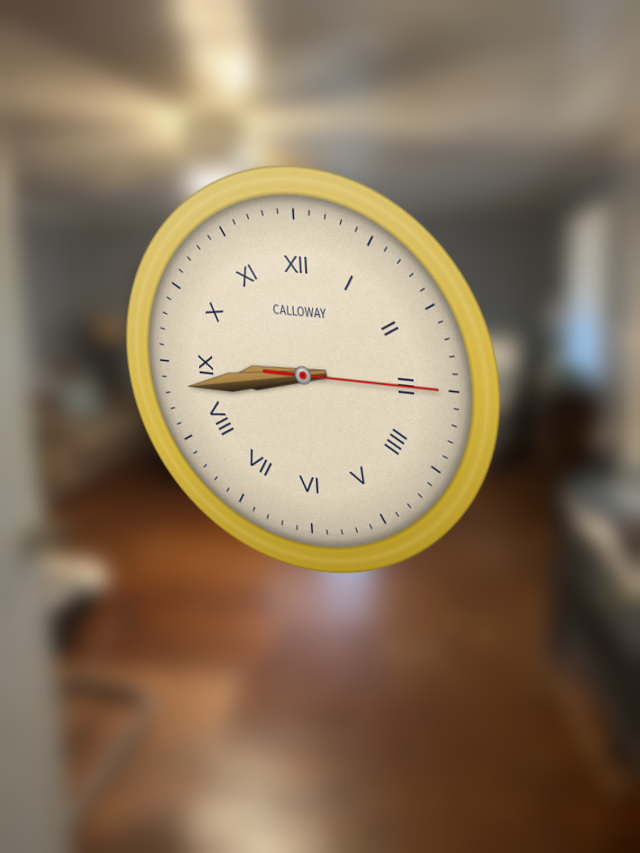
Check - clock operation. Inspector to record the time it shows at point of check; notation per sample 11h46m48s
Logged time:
8h43m15s
